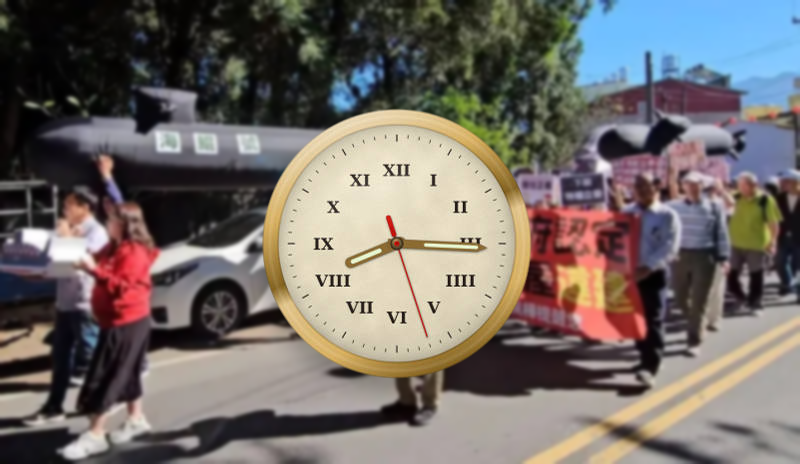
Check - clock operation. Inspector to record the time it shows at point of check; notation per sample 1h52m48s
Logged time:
8h15m27s
